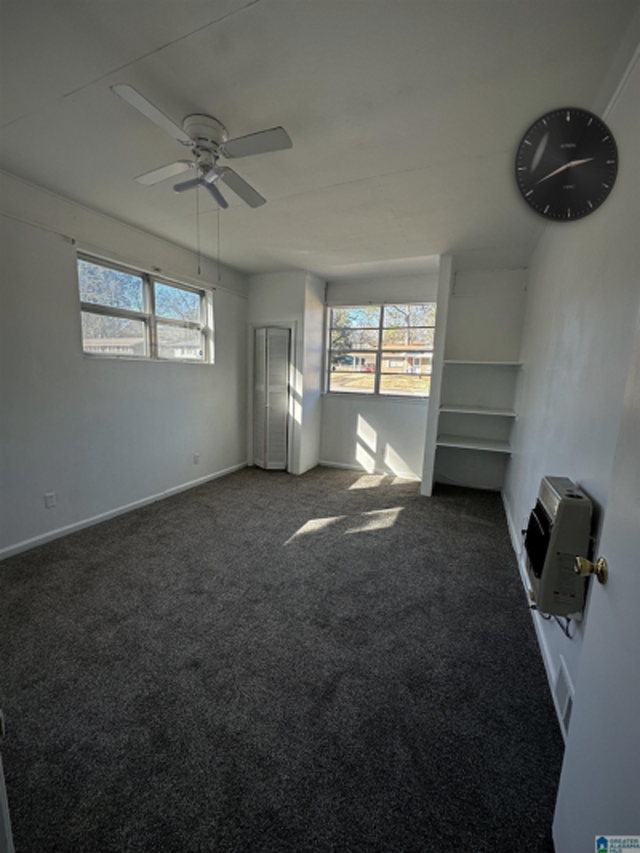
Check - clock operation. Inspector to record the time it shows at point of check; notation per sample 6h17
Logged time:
2h41
